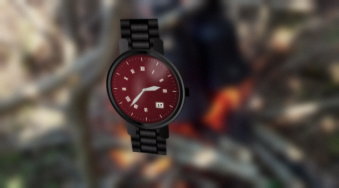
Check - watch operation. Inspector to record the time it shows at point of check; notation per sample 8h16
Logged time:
2h37
